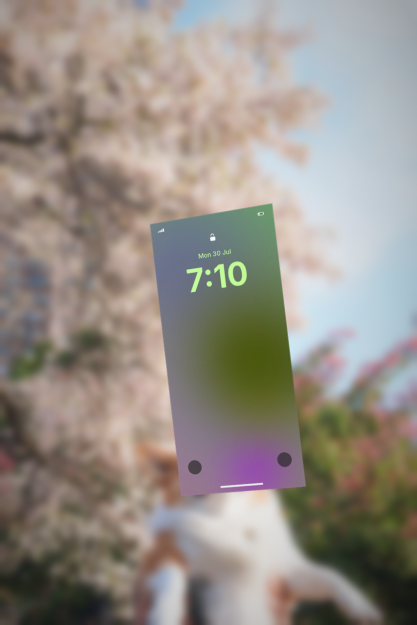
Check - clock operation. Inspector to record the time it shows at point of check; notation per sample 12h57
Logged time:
7h10
